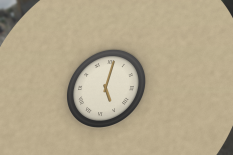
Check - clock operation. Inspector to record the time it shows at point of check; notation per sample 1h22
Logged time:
5h01
